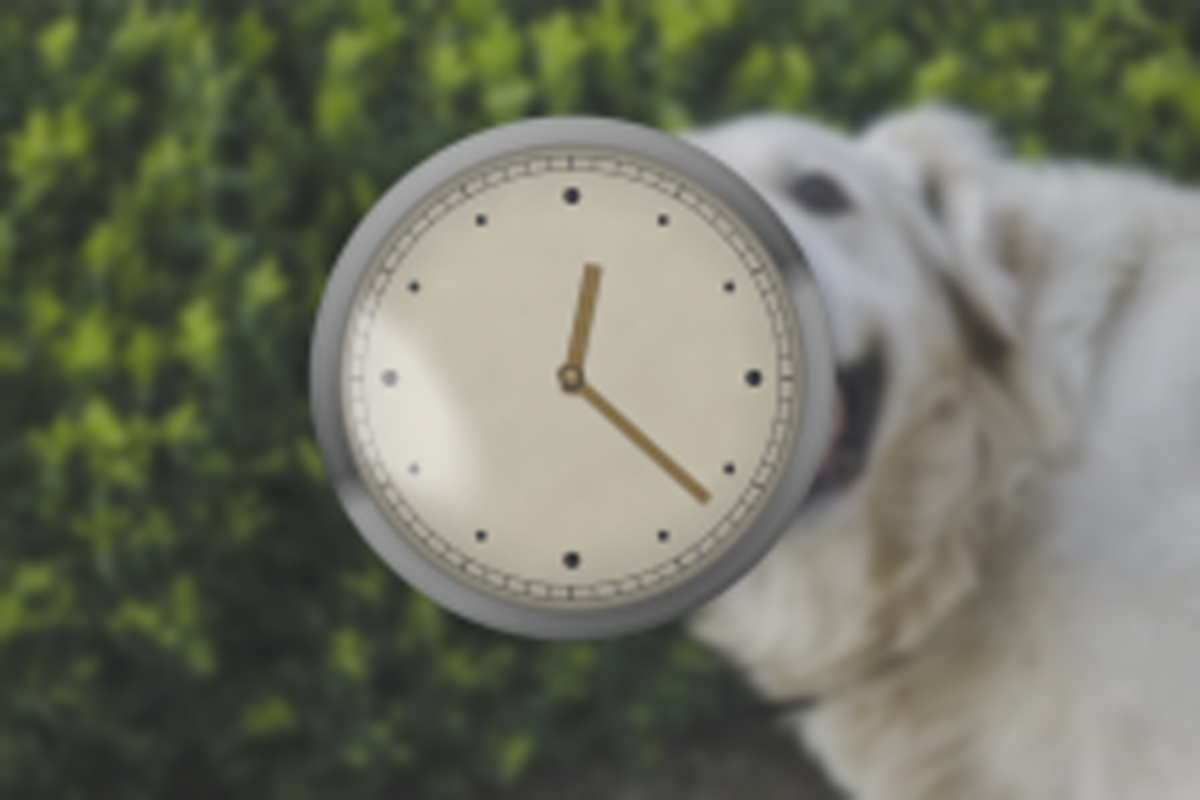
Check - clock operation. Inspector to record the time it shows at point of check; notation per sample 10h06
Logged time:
12h22
